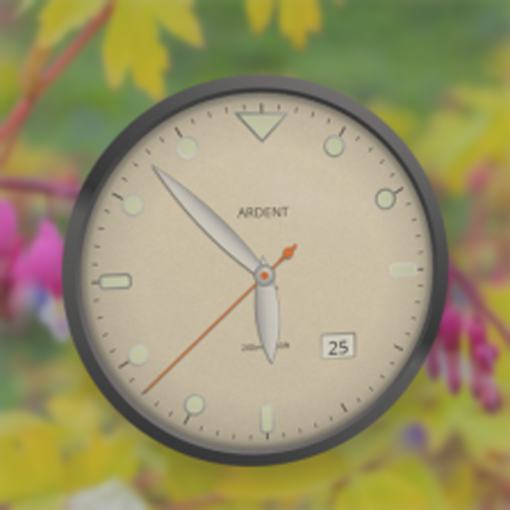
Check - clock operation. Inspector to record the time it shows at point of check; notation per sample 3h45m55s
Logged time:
5h52m38s
